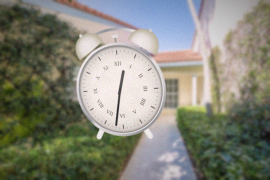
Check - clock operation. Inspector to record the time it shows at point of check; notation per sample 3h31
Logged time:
12h32
